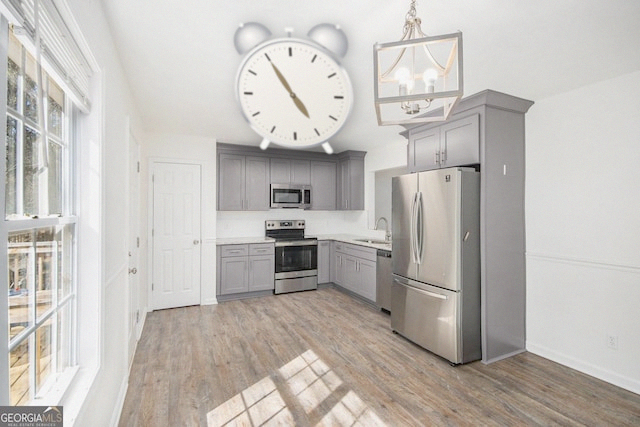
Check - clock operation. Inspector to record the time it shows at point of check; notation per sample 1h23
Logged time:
4h55
